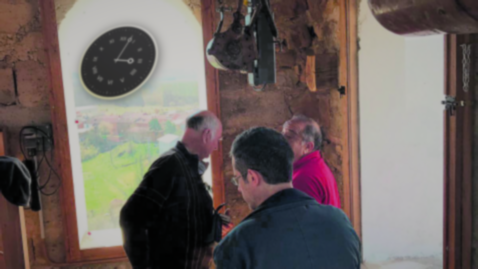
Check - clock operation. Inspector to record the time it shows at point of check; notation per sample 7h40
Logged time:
3h03
